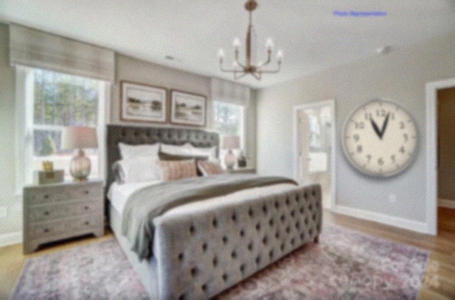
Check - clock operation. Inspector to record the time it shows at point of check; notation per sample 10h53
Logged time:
11h03
